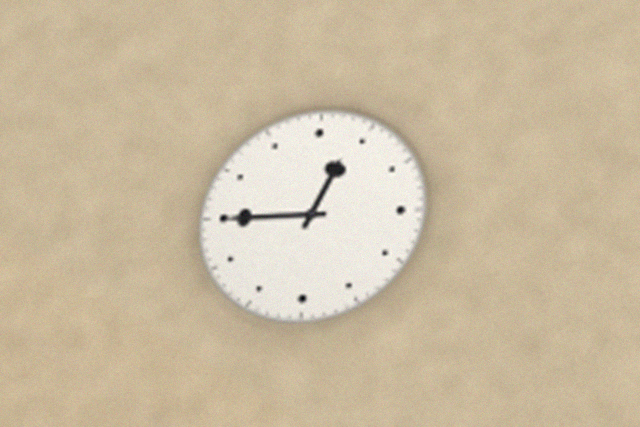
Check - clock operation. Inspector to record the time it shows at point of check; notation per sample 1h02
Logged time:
12h45
